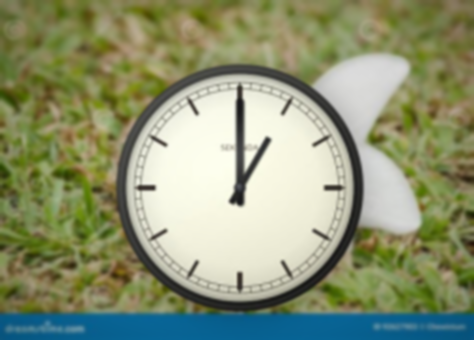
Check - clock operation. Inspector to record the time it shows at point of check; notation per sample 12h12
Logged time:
1h00
